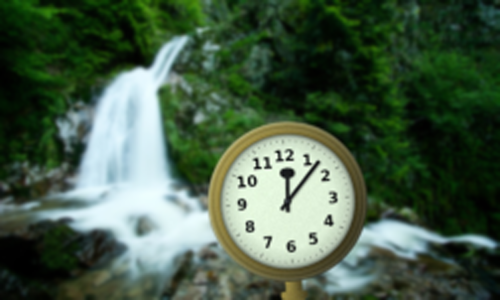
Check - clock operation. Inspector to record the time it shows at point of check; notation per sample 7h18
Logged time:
12h07
